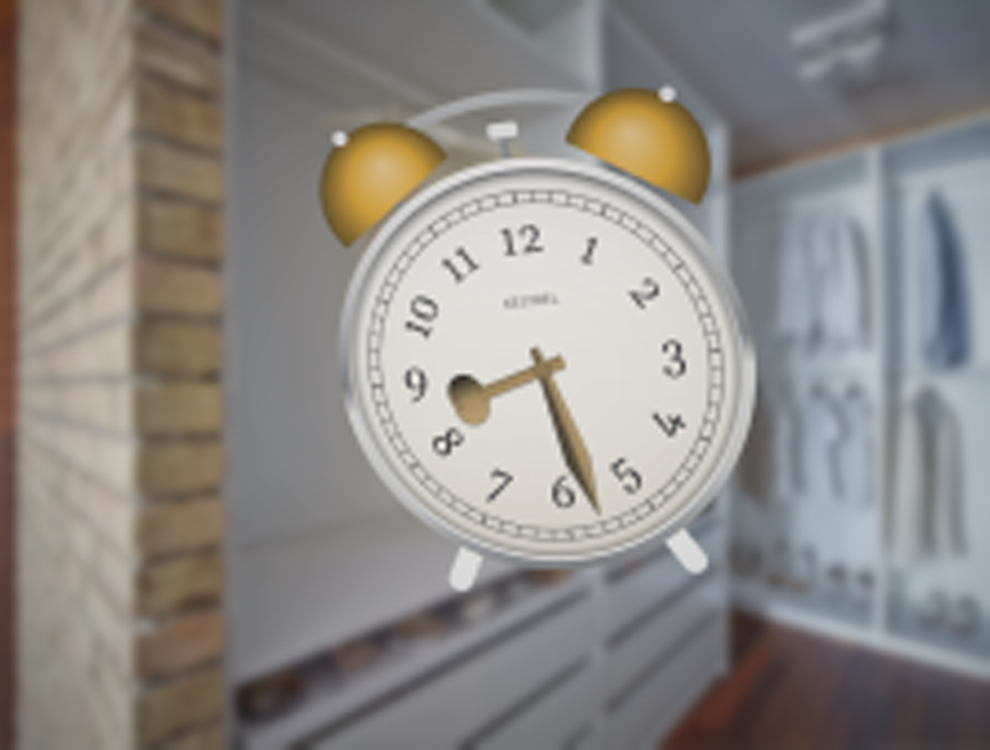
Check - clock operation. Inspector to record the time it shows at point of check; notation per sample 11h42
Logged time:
8h28
